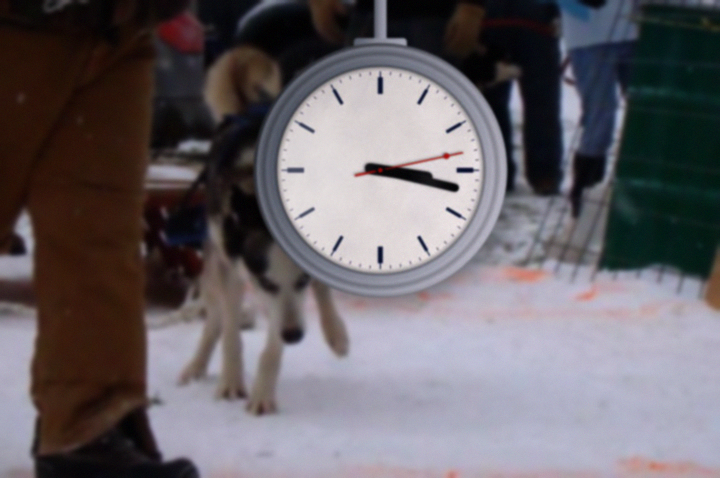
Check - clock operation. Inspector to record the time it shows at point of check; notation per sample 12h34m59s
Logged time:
3h17m13s
